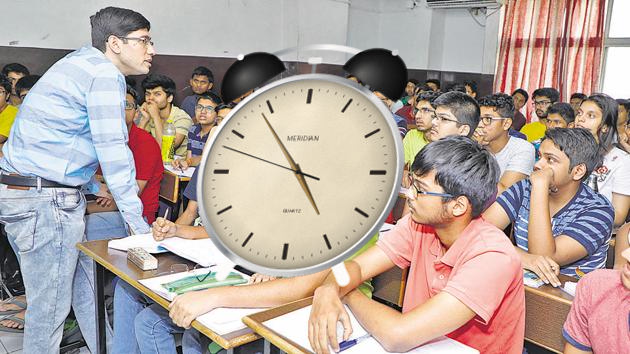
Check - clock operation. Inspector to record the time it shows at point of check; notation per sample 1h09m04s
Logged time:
4h53m48s
